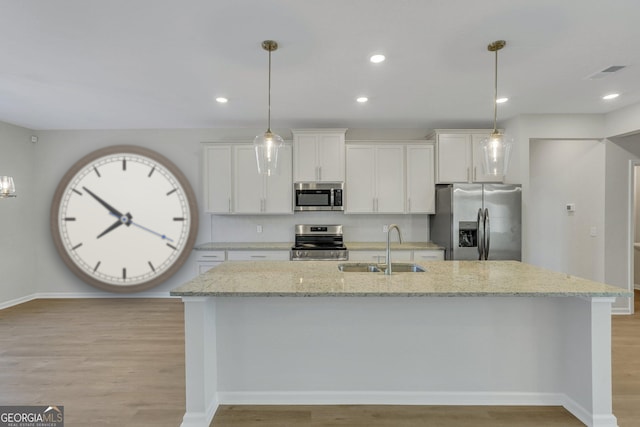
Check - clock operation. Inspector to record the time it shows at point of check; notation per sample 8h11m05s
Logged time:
7h51m19s
